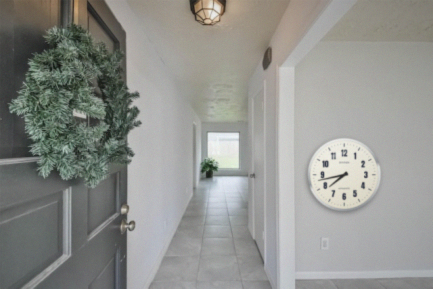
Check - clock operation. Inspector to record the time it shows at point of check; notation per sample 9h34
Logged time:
7h43
